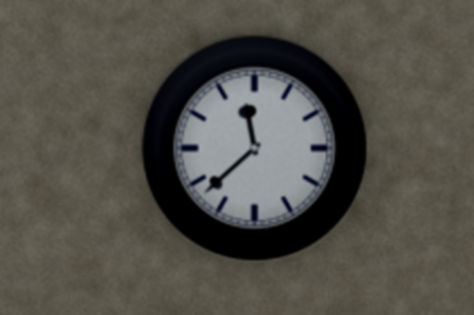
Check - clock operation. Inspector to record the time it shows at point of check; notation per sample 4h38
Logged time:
11h38
